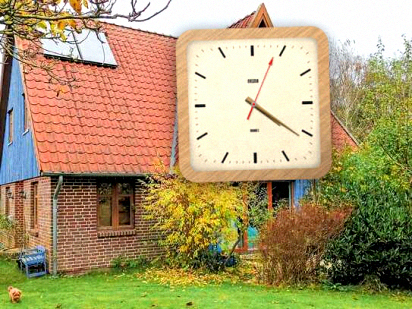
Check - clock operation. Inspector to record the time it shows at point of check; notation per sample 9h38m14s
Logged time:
4h21m04s
